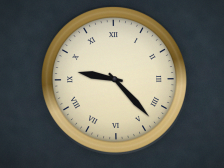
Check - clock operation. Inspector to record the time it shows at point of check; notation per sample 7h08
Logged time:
9h23
